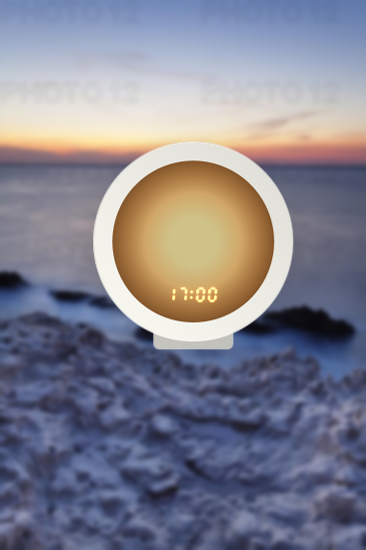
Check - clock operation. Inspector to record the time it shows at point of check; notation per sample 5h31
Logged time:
17h00
